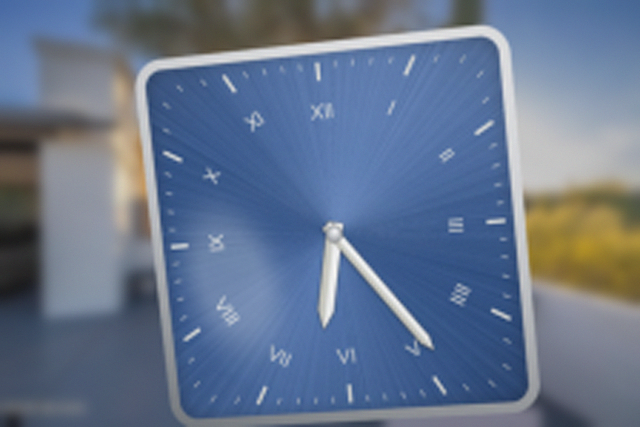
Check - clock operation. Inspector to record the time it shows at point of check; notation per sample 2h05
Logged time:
6h24
